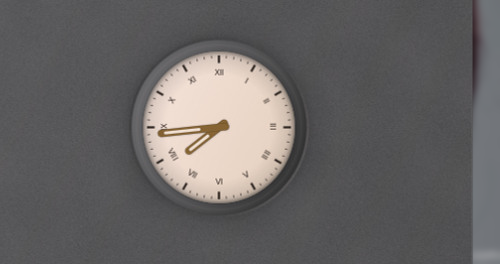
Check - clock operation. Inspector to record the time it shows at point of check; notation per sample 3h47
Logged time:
7h44
